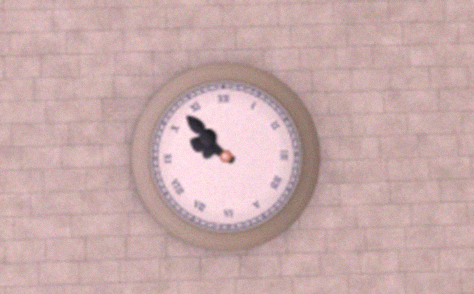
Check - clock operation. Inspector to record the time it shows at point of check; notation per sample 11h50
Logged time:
9h53
